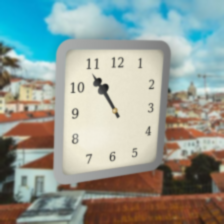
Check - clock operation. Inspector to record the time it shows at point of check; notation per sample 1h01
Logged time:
10h54
